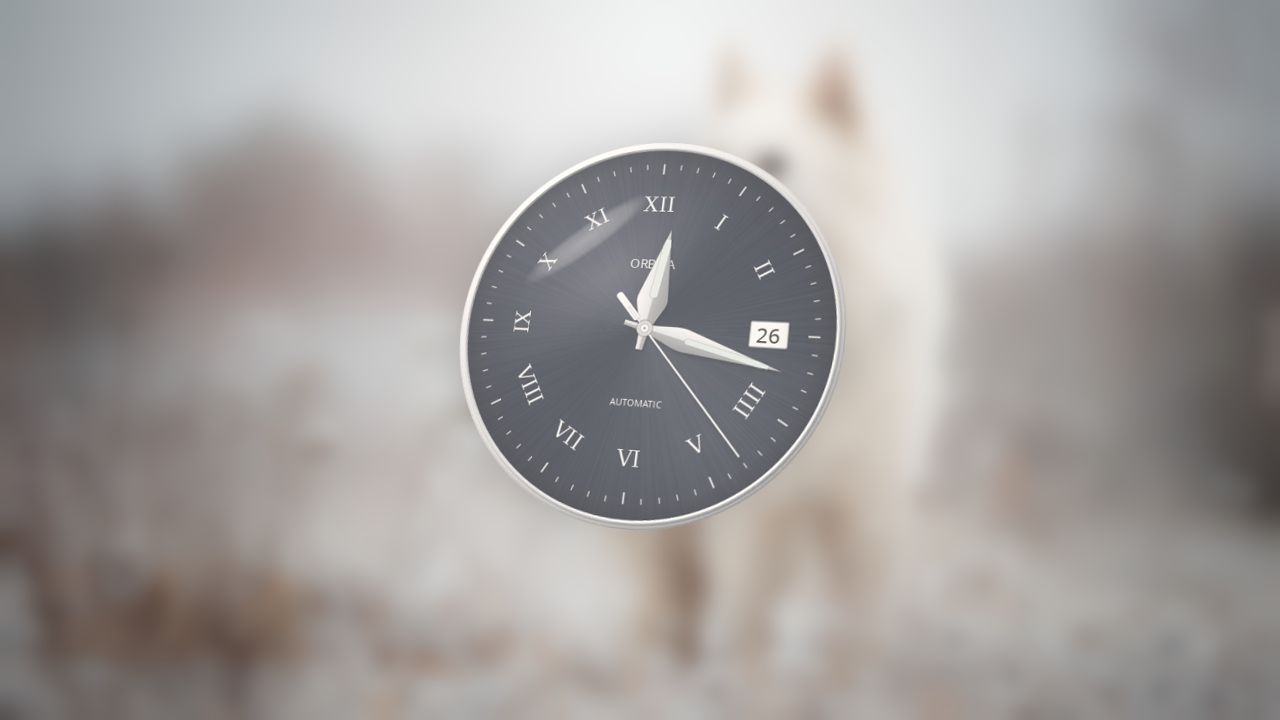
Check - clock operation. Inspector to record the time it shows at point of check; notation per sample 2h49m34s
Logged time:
12h17m23s
